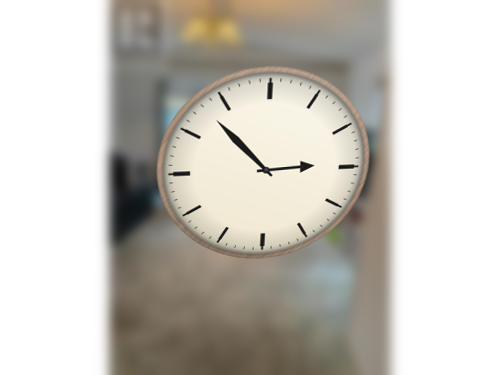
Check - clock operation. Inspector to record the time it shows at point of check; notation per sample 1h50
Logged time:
2h53
